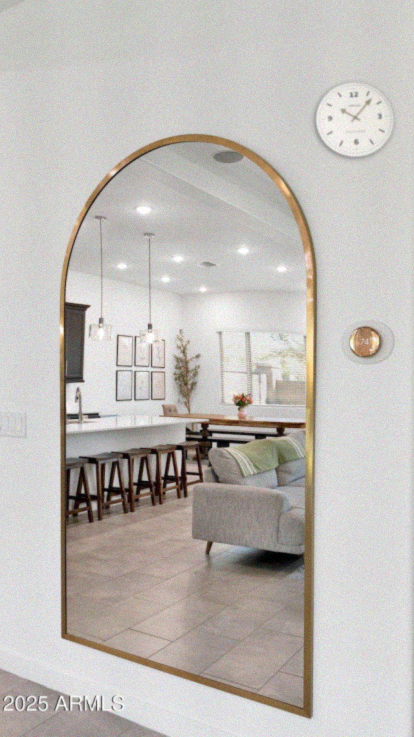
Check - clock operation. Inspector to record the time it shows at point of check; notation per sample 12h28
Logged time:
10h07
